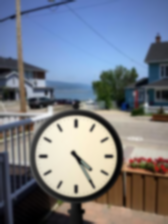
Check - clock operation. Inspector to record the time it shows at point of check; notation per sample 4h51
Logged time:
4h25
